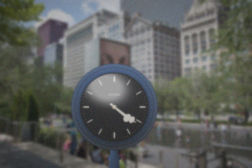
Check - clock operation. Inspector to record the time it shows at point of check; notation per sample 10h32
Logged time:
4h21
